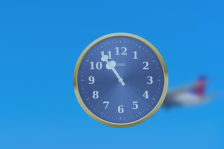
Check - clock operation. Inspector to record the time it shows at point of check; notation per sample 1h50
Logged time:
10h54
